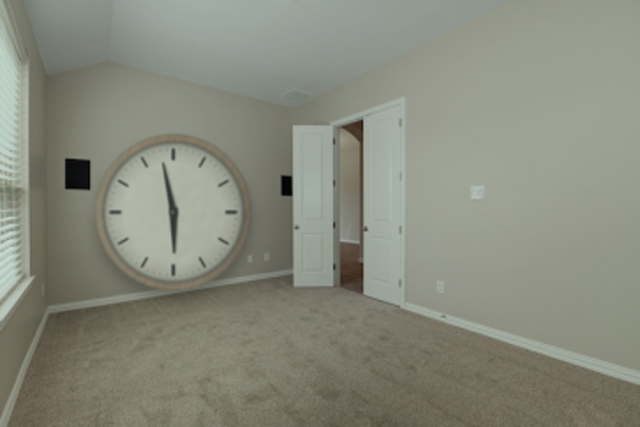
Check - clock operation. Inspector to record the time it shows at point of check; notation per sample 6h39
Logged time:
5h58
